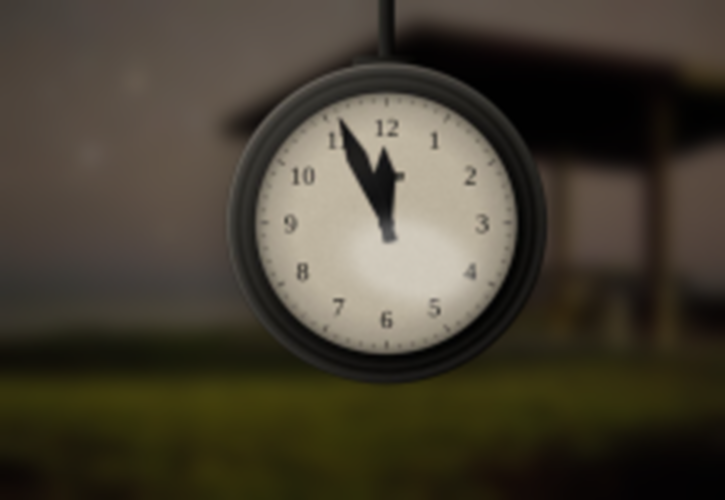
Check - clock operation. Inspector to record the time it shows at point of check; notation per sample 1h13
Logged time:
11h56
